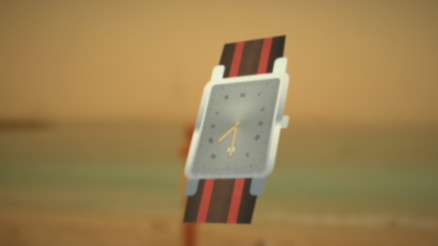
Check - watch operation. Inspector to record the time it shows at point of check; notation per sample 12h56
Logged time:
7h30
